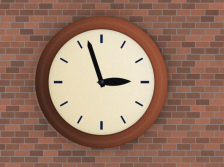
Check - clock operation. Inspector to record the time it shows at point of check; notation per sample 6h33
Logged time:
2h57
